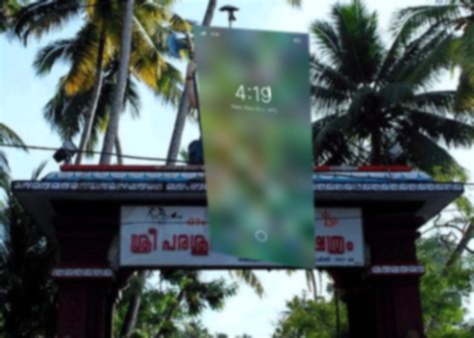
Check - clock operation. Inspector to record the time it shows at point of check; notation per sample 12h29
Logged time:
4h19
